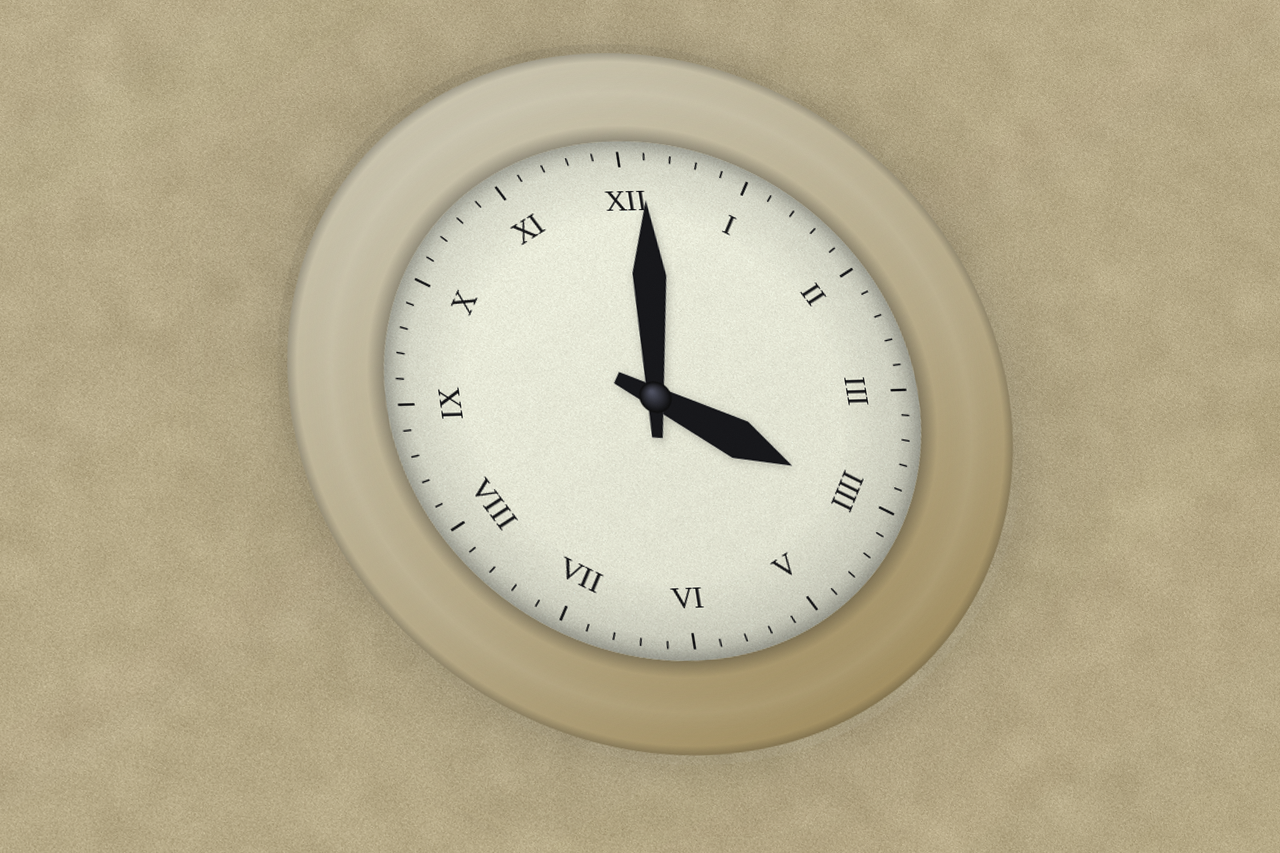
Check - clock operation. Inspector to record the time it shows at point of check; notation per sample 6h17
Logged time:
4h01
